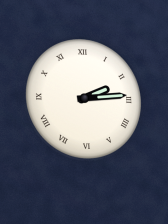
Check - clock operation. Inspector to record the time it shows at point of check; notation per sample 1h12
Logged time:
2h14
